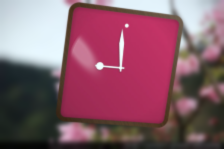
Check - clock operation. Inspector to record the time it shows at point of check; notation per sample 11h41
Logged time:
8h59
